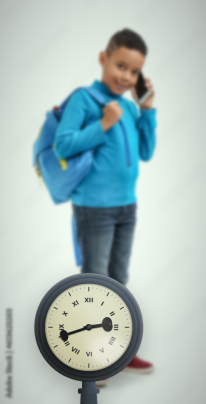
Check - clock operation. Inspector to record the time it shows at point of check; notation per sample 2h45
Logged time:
2h42
